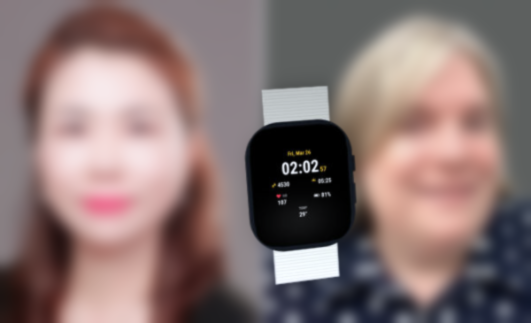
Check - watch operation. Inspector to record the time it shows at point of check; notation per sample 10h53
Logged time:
2h02
